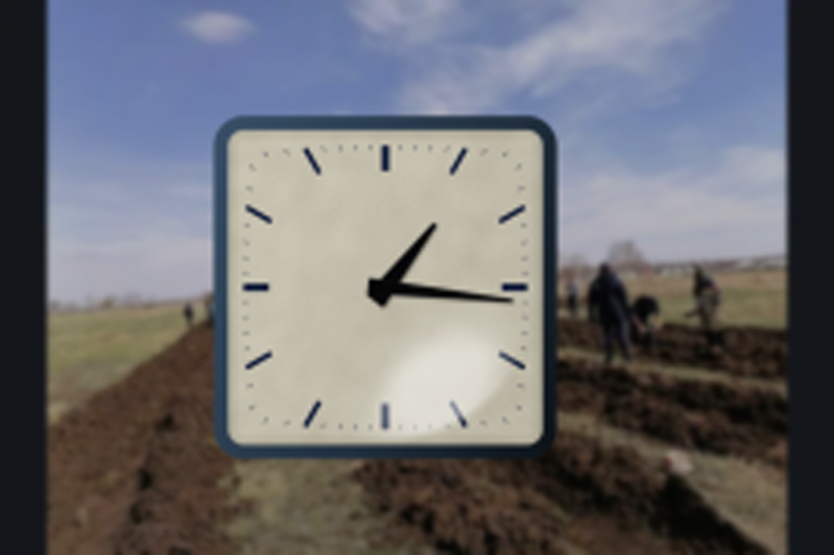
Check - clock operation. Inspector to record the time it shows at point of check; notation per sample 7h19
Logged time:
1h16
